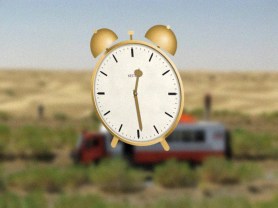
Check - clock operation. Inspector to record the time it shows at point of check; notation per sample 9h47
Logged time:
12h29
